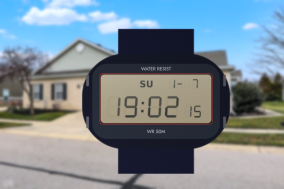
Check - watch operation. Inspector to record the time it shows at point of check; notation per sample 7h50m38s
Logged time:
19h02m15s
